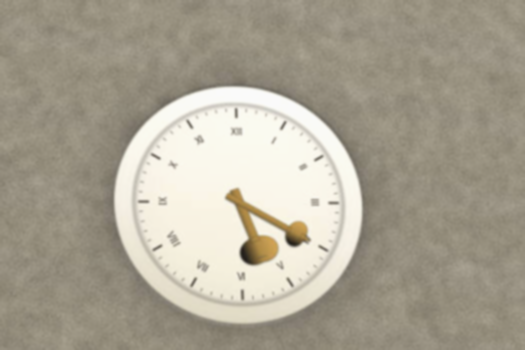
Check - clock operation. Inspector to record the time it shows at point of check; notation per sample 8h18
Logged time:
5h20
